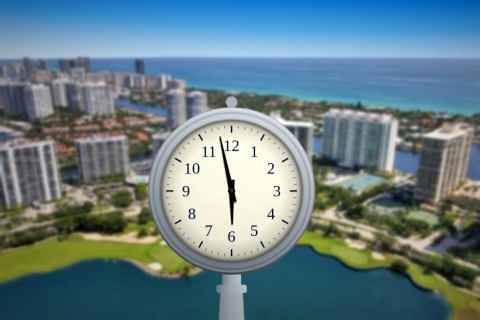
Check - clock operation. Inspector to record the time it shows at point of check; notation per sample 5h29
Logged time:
5h58
